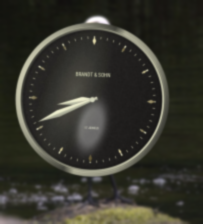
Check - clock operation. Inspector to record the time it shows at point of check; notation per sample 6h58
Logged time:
8h41
